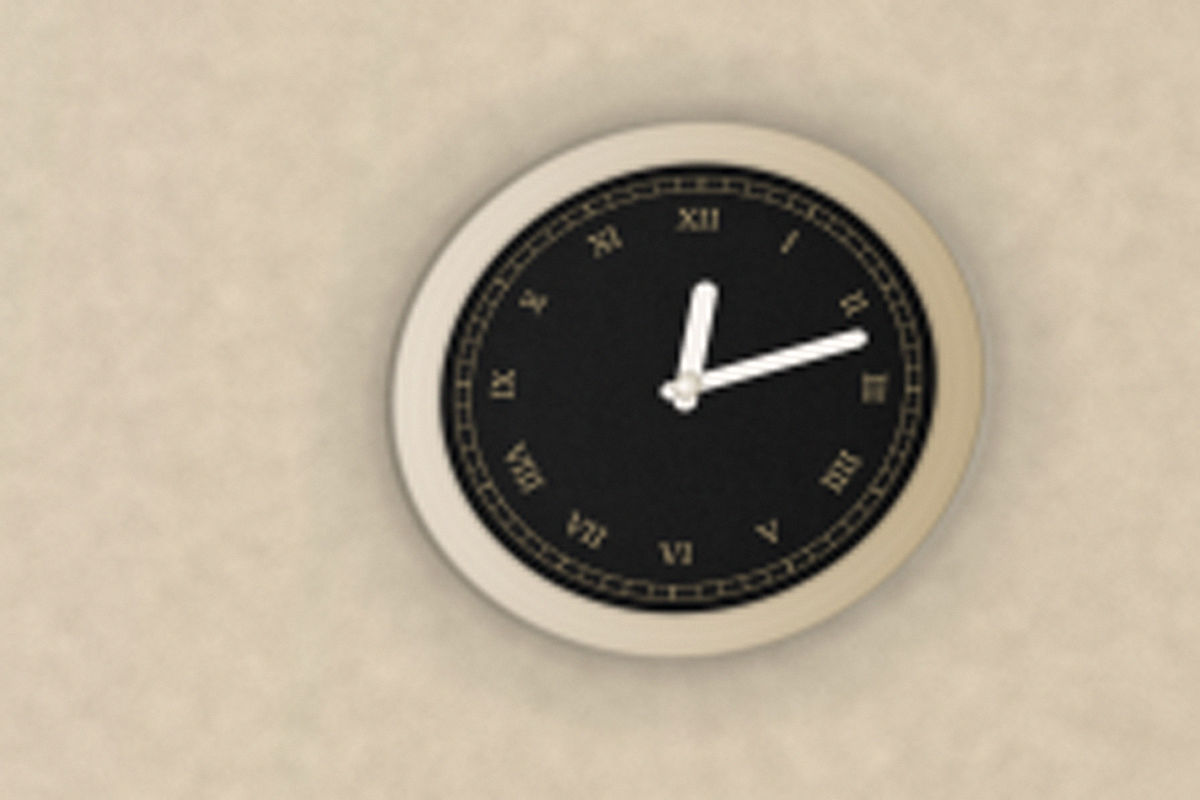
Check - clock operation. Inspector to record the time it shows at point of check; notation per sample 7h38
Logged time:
12h12
